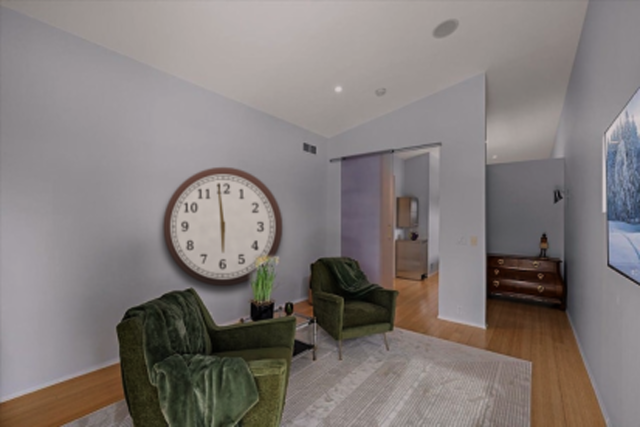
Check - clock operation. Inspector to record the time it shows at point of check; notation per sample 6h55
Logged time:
5h59
